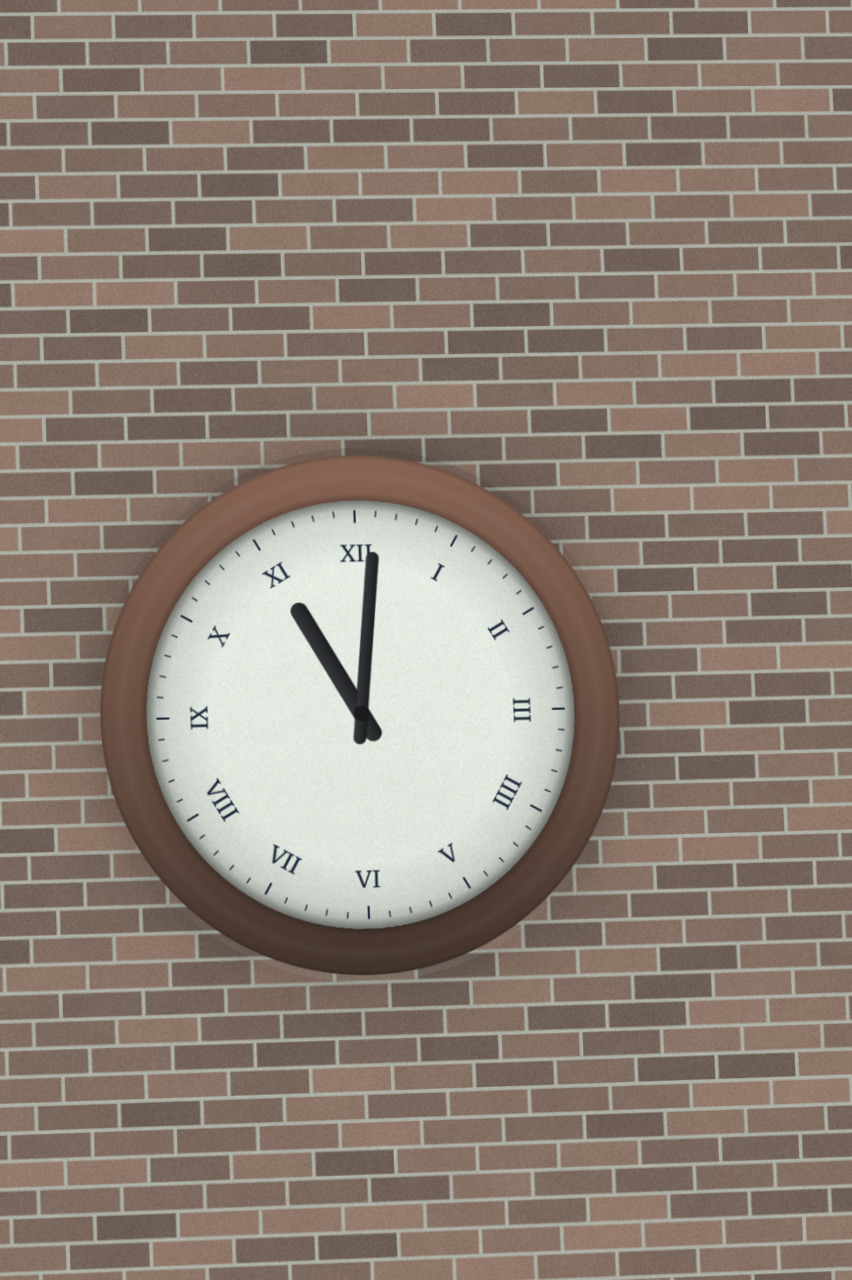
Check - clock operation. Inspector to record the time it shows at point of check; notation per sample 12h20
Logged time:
11h01
